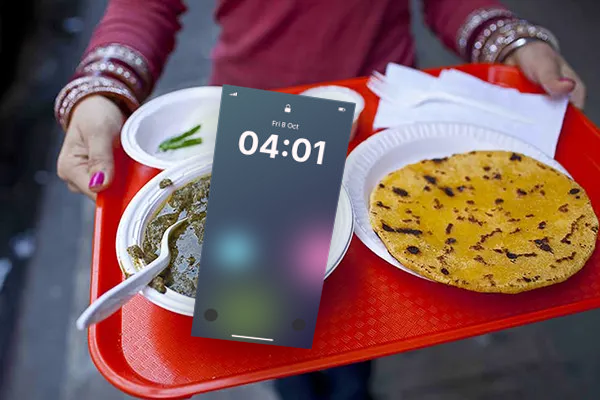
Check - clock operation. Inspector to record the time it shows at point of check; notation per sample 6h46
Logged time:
4h01
